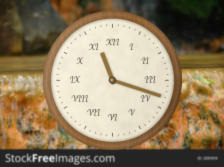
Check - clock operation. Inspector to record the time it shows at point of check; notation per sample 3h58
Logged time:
11h18
